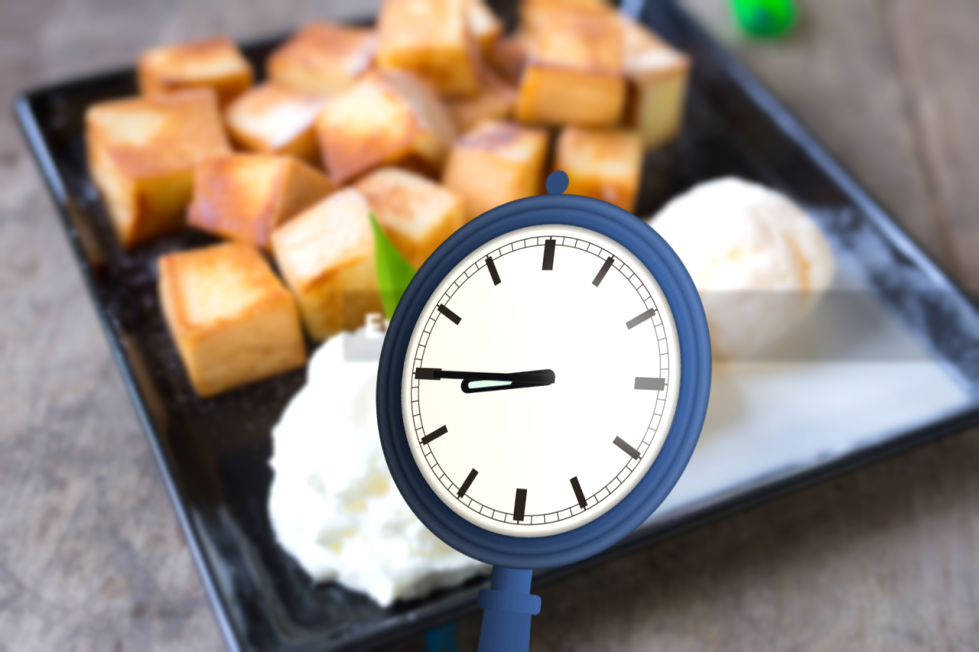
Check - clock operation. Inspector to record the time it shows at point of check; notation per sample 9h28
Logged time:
8h45
